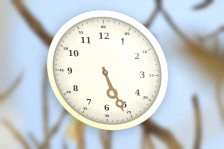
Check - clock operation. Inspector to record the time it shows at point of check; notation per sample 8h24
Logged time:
5h26
